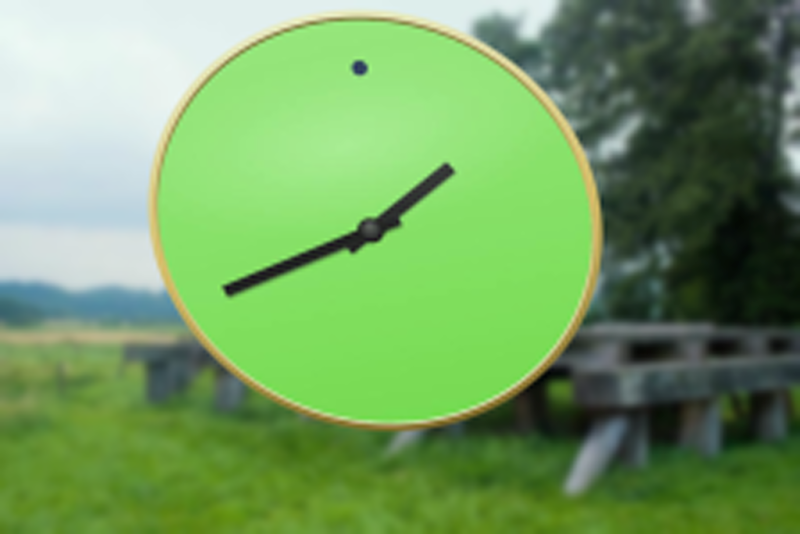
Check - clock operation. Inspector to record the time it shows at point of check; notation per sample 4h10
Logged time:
1h41
